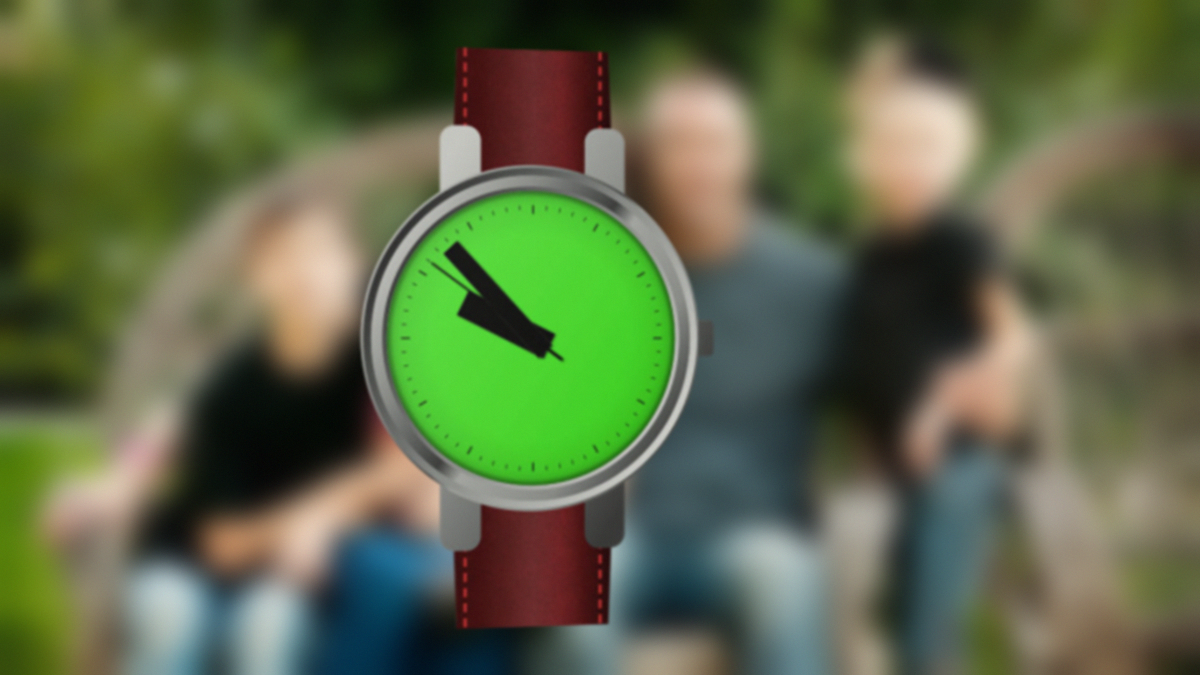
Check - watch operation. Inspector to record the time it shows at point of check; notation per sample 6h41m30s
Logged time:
9h52m51s
